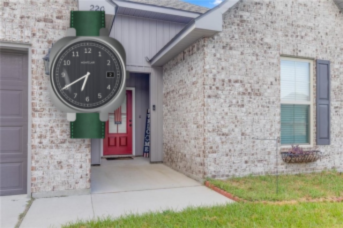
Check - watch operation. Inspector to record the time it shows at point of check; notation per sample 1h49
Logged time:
6h40
